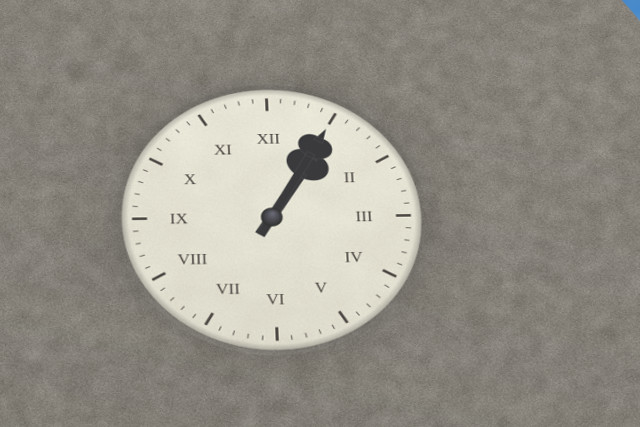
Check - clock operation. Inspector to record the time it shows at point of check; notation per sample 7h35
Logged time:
1h05
